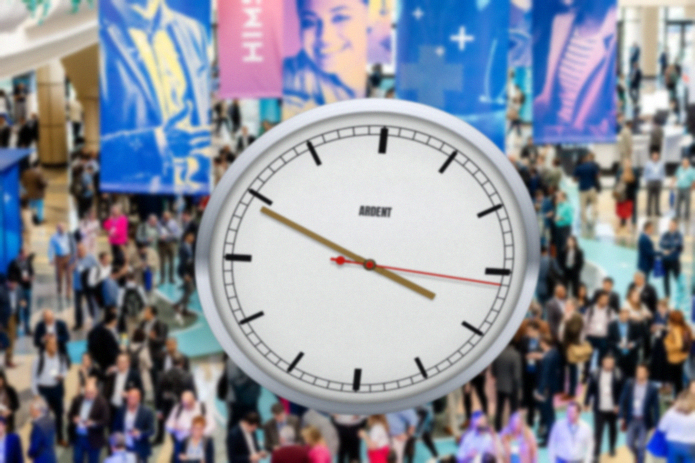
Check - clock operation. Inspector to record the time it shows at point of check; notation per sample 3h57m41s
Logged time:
3h49m16s
